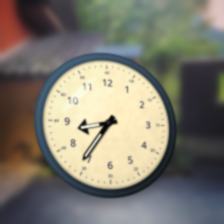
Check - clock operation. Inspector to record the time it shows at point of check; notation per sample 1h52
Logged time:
8h36
